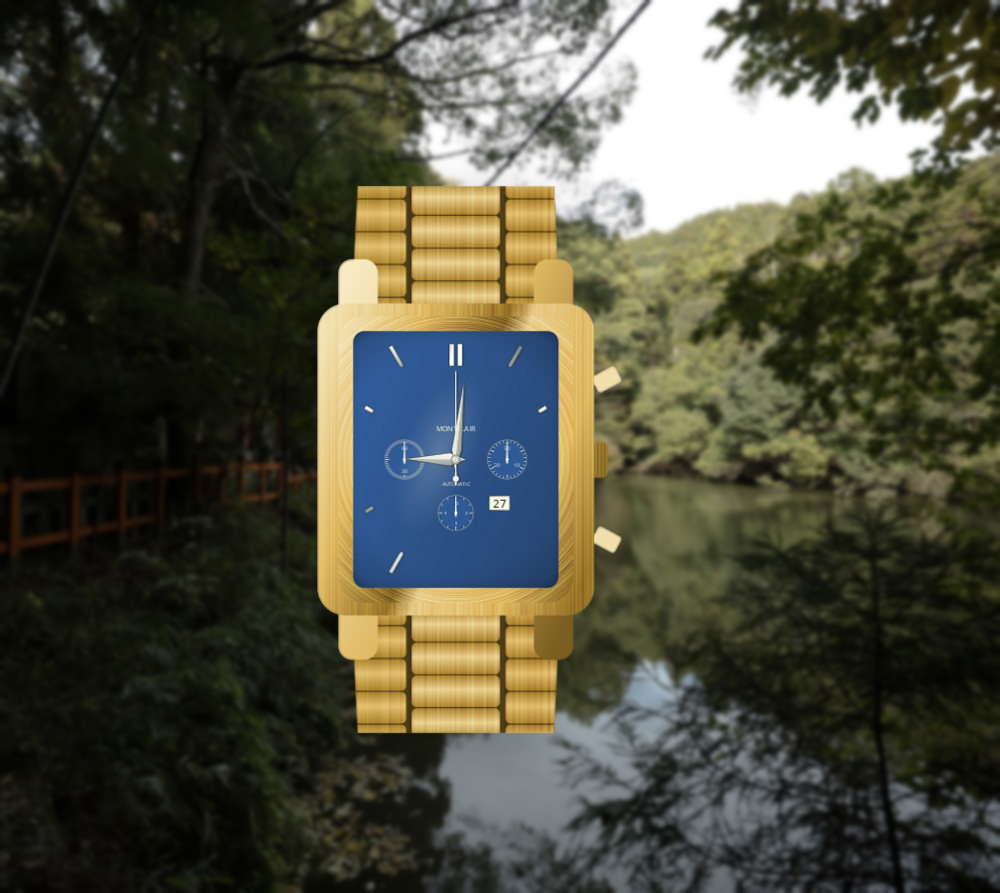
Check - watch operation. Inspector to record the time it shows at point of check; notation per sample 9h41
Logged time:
9h01
